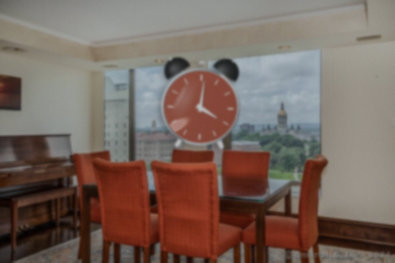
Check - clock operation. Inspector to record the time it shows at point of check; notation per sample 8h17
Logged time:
4h01
